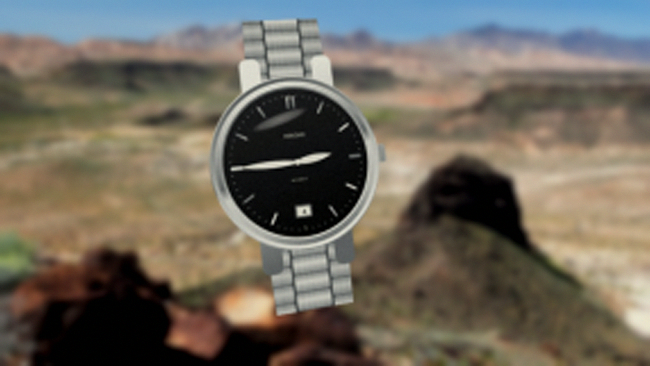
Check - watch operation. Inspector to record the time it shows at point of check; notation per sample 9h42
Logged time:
2h45
